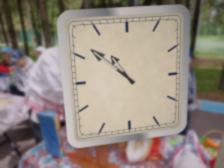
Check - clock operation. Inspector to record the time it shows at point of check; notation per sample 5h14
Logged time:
10h52
